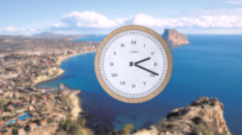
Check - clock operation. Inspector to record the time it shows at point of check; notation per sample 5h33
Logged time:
2h19
